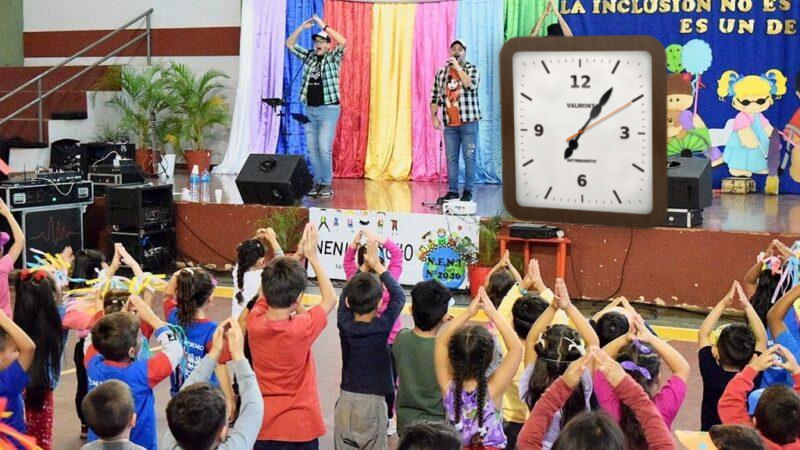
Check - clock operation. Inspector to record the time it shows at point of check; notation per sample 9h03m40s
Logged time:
7h06m10s
